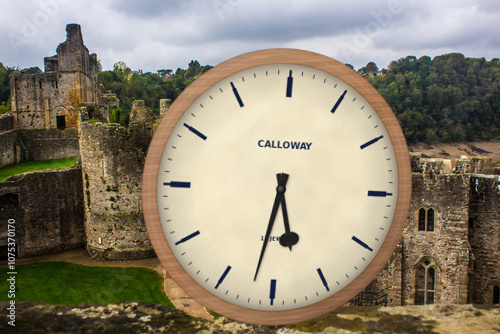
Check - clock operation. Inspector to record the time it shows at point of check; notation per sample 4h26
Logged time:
5h32
